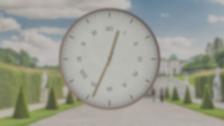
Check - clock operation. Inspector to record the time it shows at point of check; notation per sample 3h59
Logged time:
12h34
